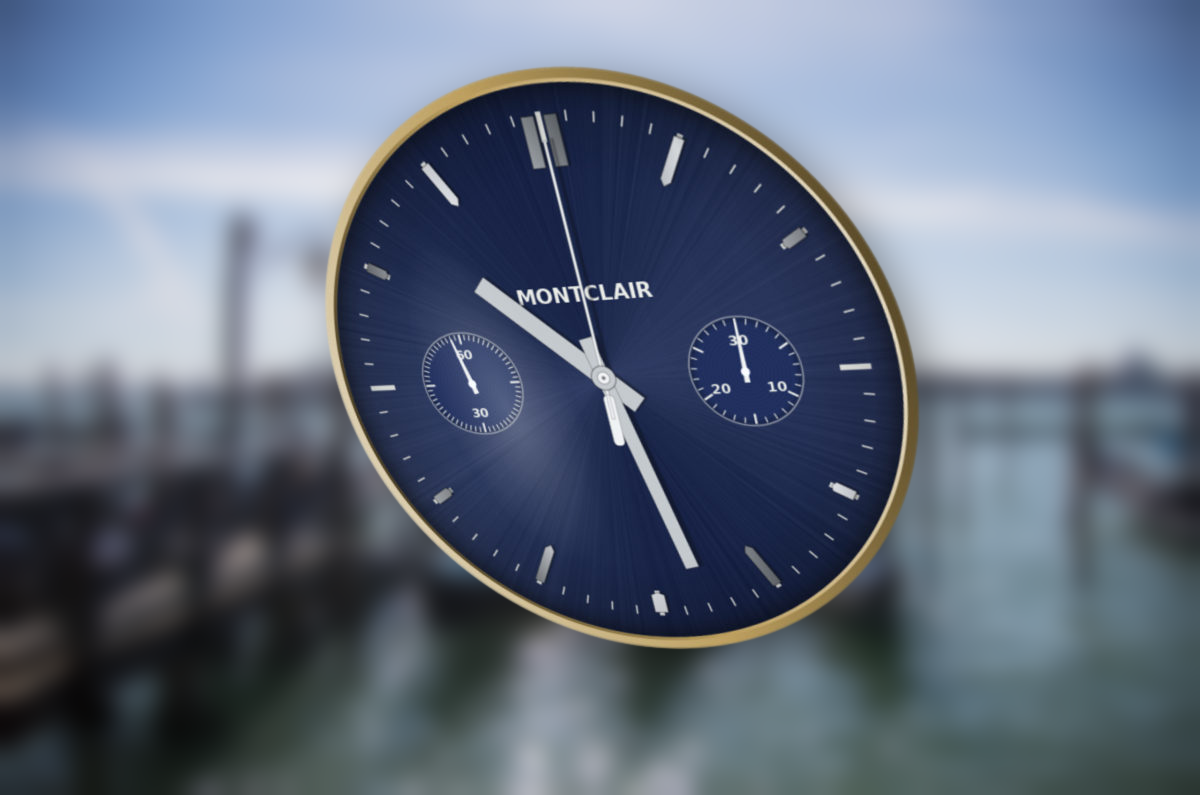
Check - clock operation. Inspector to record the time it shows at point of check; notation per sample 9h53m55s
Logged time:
10h27m58s
